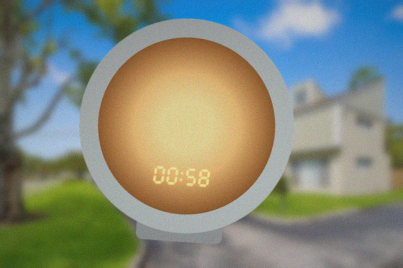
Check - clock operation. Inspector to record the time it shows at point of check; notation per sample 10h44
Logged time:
0h58
